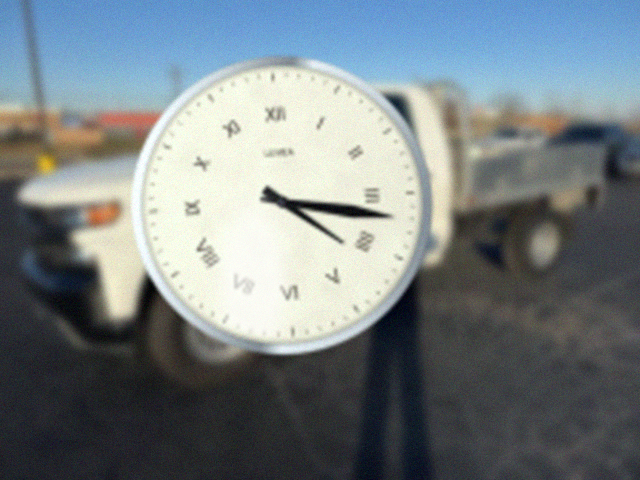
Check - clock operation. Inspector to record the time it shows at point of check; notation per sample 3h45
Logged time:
4h17
